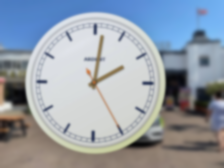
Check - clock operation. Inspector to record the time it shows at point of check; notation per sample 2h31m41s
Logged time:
2h01m25s
